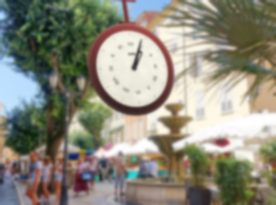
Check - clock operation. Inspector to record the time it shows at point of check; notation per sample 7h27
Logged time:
1h04
